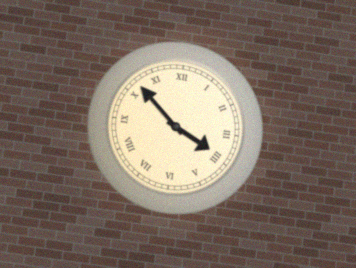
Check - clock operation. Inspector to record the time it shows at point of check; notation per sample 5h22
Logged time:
3h52
